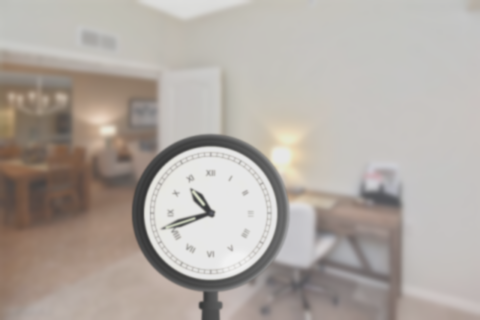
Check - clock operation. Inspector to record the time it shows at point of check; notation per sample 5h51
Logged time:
10h42
